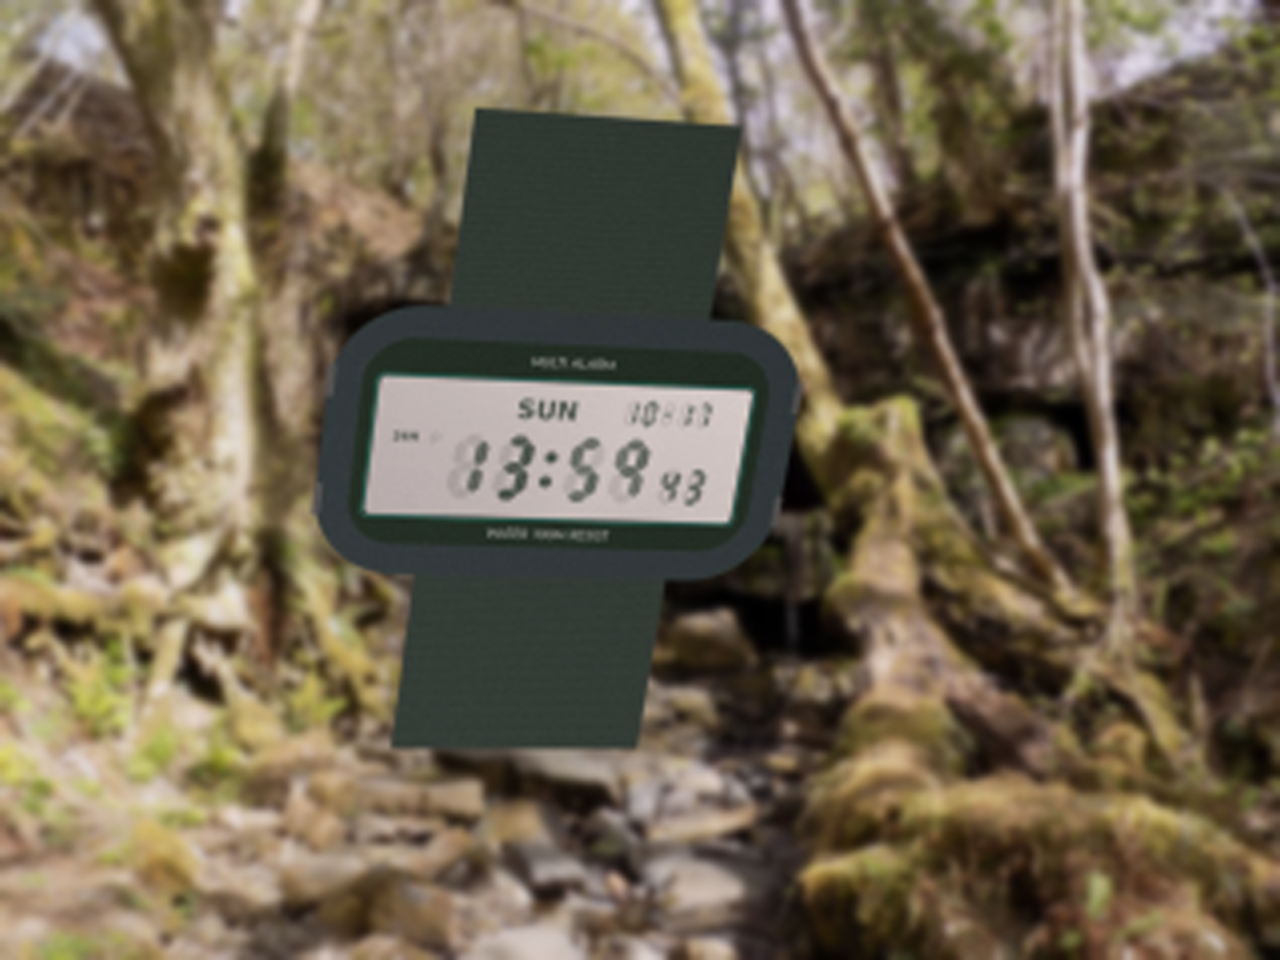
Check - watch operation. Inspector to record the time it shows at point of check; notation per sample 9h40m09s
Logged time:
13h59m43s
